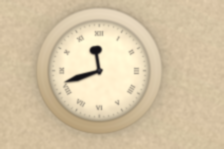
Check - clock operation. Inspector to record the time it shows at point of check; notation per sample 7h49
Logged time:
11h42
